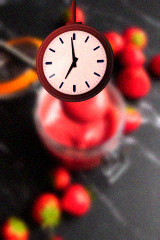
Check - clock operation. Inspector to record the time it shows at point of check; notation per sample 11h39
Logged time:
6h59
